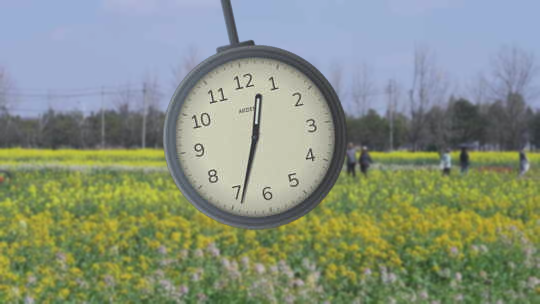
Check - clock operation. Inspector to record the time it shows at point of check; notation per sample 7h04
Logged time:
12h34
